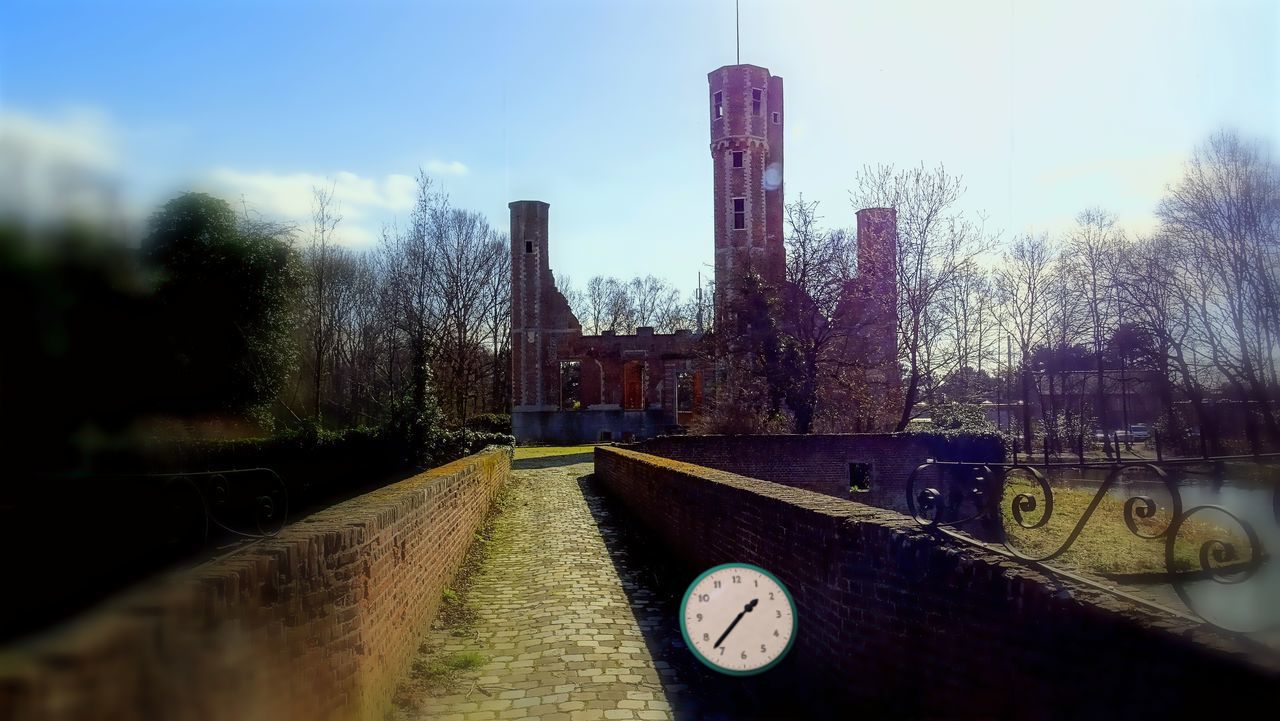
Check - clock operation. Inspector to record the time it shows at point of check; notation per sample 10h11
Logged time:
1h37
